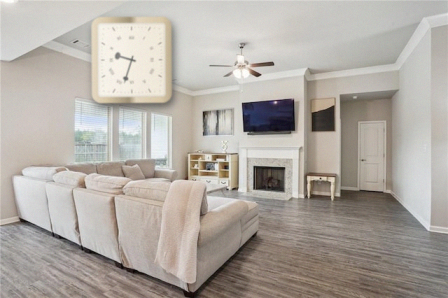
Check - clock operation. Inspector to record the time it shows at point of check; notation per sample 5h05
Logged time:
9h33
